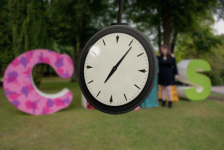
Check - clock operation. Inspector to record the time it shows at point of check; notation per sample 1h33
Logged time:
7h06
